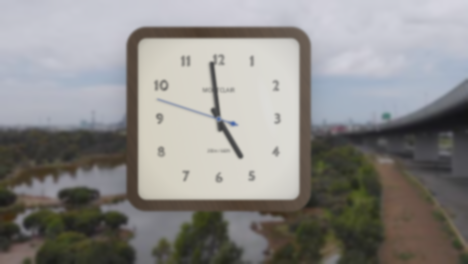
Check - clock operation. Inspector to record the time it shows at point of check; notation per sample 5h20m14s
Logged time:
4h58m48s
